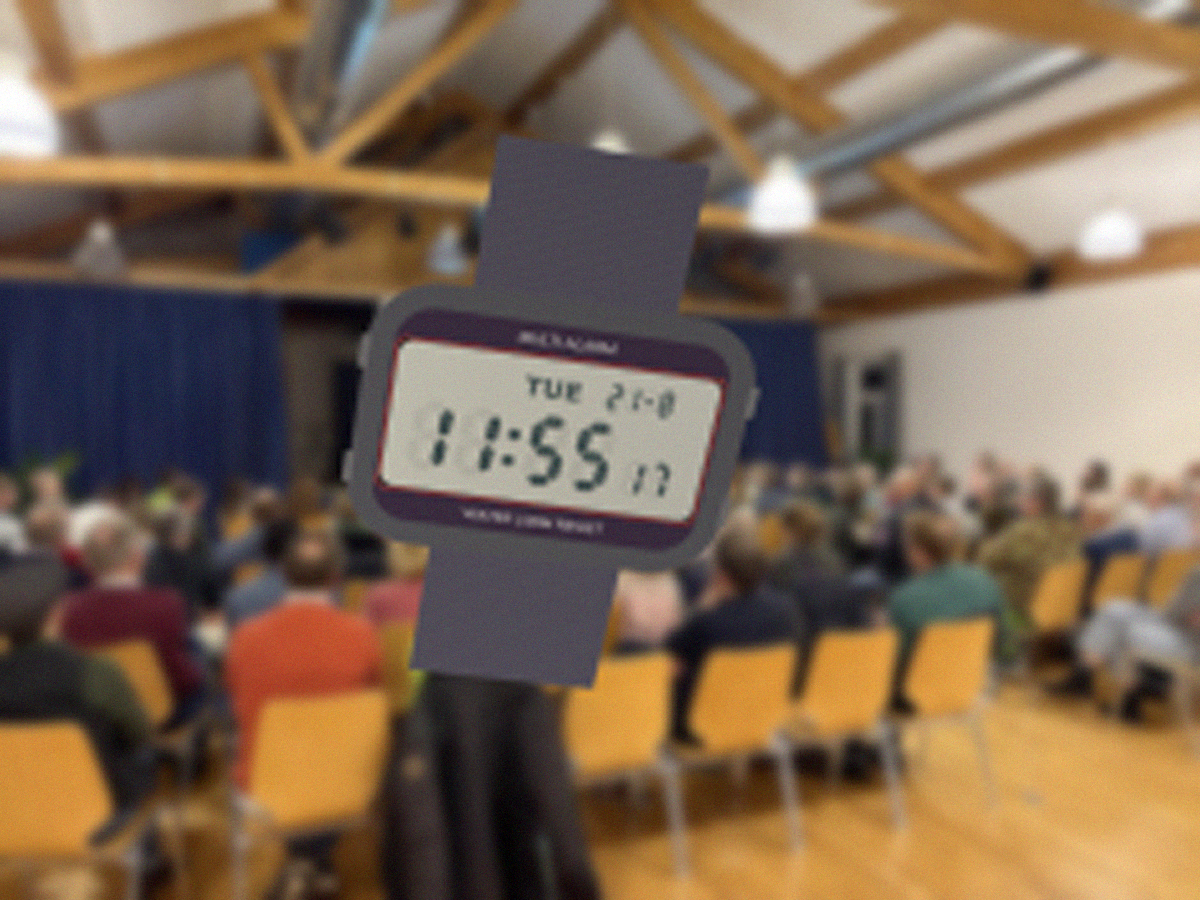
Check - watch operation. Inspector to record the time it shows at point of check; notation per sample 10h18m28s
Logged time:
11h55m17s
